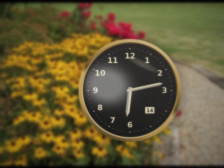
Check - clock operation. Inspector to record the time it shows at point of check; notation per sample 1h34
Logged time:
6h13
